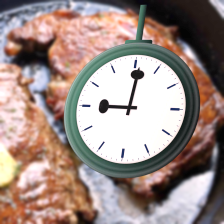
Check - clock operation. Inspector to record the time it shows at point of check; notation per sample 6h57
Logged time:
9h01
